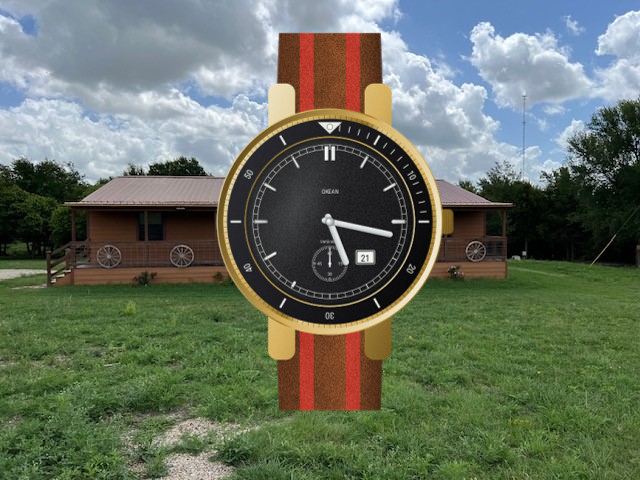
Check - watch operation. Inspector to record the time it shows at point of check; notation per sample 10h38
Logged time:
5h17
